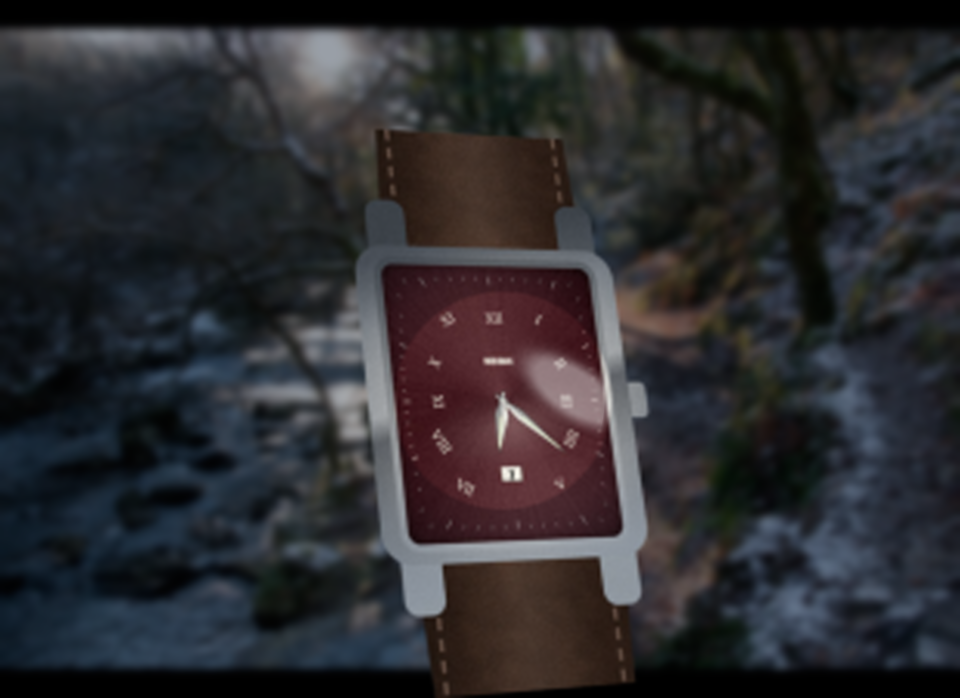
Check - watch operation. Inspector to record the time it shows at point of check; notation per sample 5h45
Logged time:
6h22
